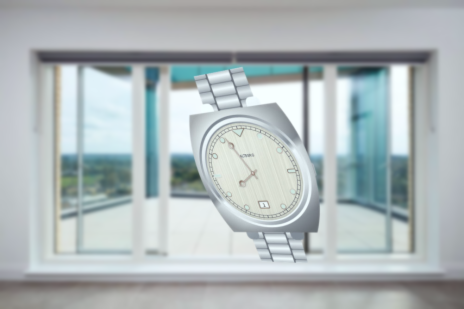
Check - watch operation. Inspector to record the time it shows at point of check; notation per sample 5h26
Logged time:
7h56
